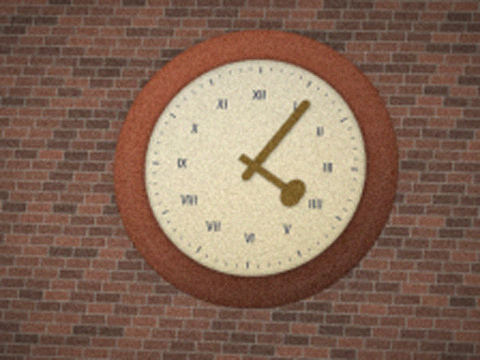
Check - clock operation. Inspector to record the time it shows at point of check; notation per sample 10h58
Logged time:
4h06
